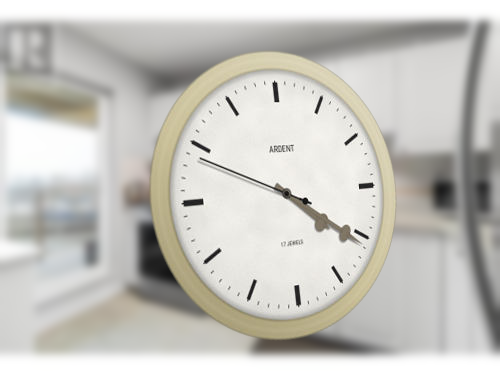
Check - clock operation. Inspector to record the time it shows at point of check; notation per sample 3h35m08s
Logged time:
4h20m49s
